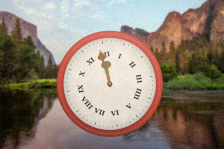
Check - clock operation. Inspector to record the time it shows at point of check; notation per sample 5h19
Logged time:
11h59
